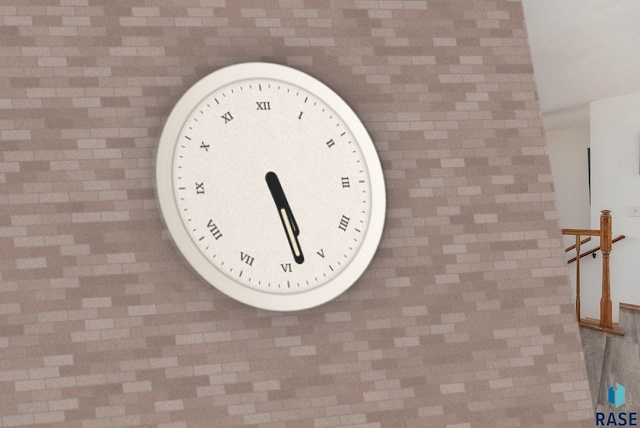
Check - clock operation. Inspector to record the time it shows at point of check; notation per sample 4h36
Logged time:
5h28
